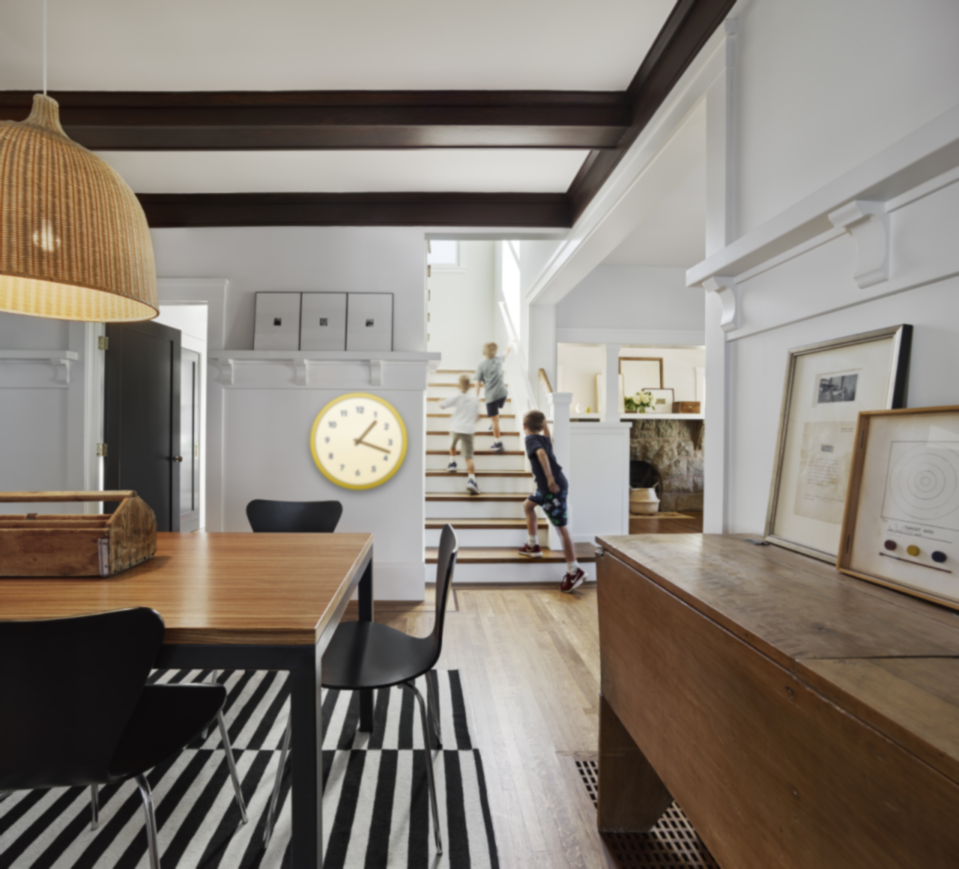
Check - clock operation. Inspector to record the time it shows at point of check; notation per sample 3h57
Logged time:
1h18
